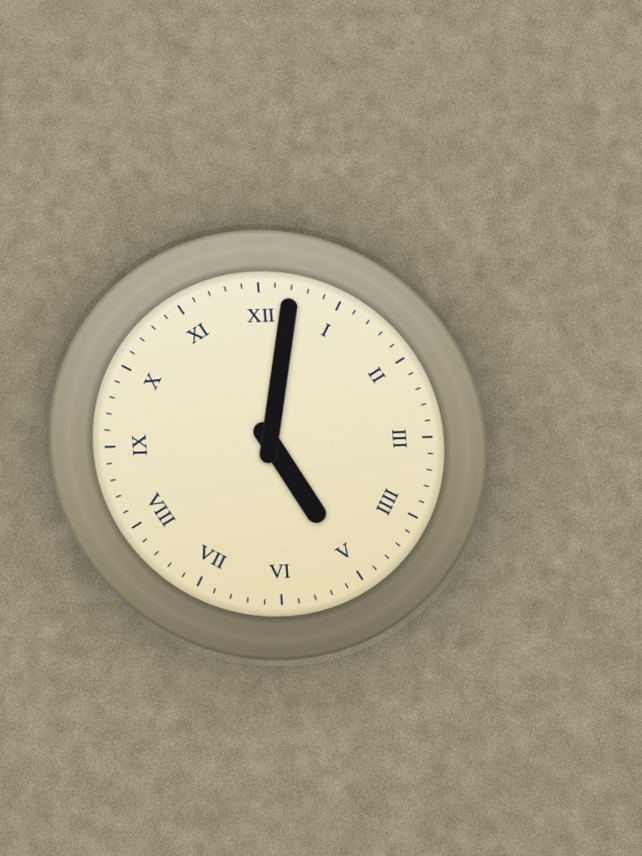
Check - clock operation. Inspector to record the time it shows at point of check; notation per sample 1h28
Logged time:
5h02
